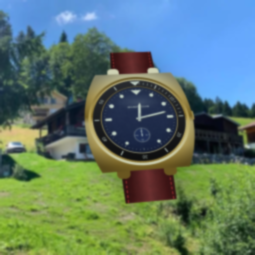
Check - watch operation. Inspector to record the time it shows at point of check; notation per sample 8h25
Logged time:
12h13
